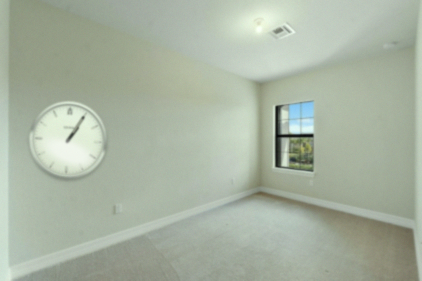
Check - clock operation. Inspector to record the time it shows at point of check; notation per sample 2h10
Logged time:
1h05
